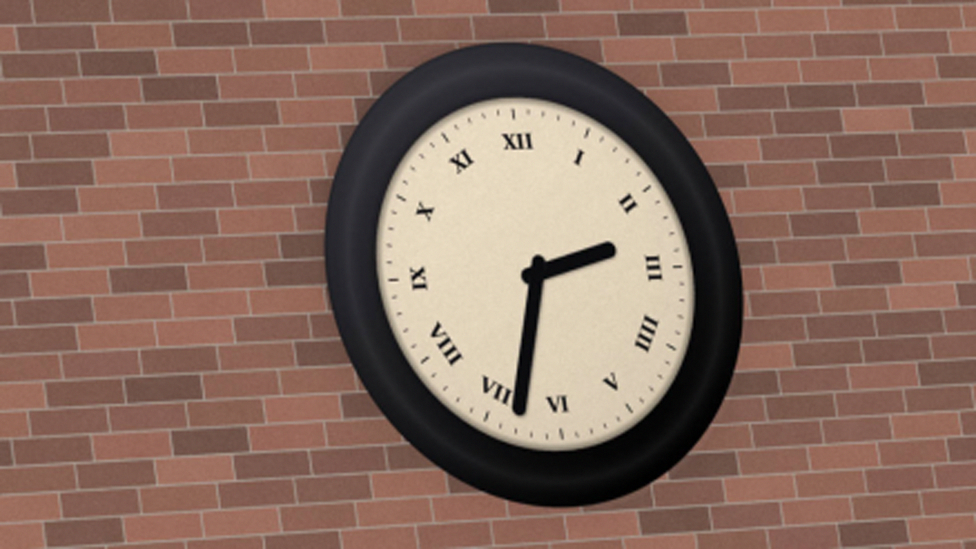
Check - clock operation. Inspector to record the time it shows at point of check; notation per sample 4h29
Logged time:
2h33
